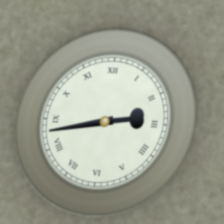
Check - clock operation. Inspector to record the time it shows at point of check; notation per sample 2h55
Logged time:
2h43
